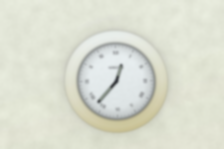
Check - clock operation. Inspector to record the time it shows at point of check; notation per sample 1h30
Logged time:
12h37
